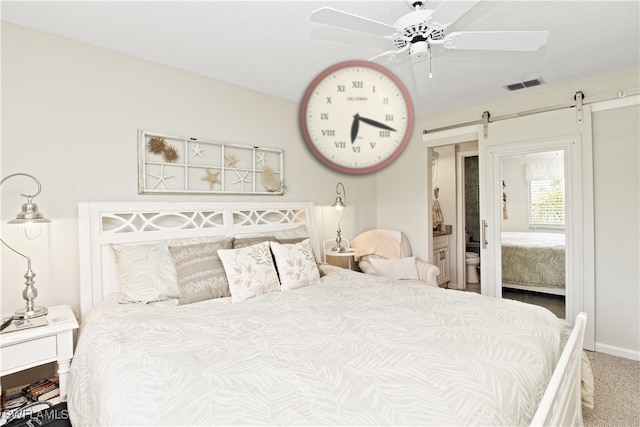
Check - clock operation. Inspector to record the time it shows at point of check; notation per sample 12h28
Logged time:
6h18
